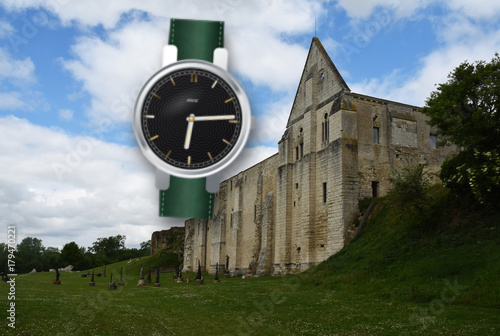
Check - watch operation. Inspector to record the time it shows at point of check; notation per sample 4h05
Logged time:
6h14
